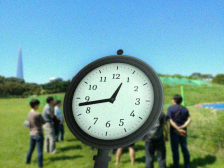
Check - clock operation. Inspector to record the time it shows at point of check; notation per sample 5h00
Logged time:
12h43
